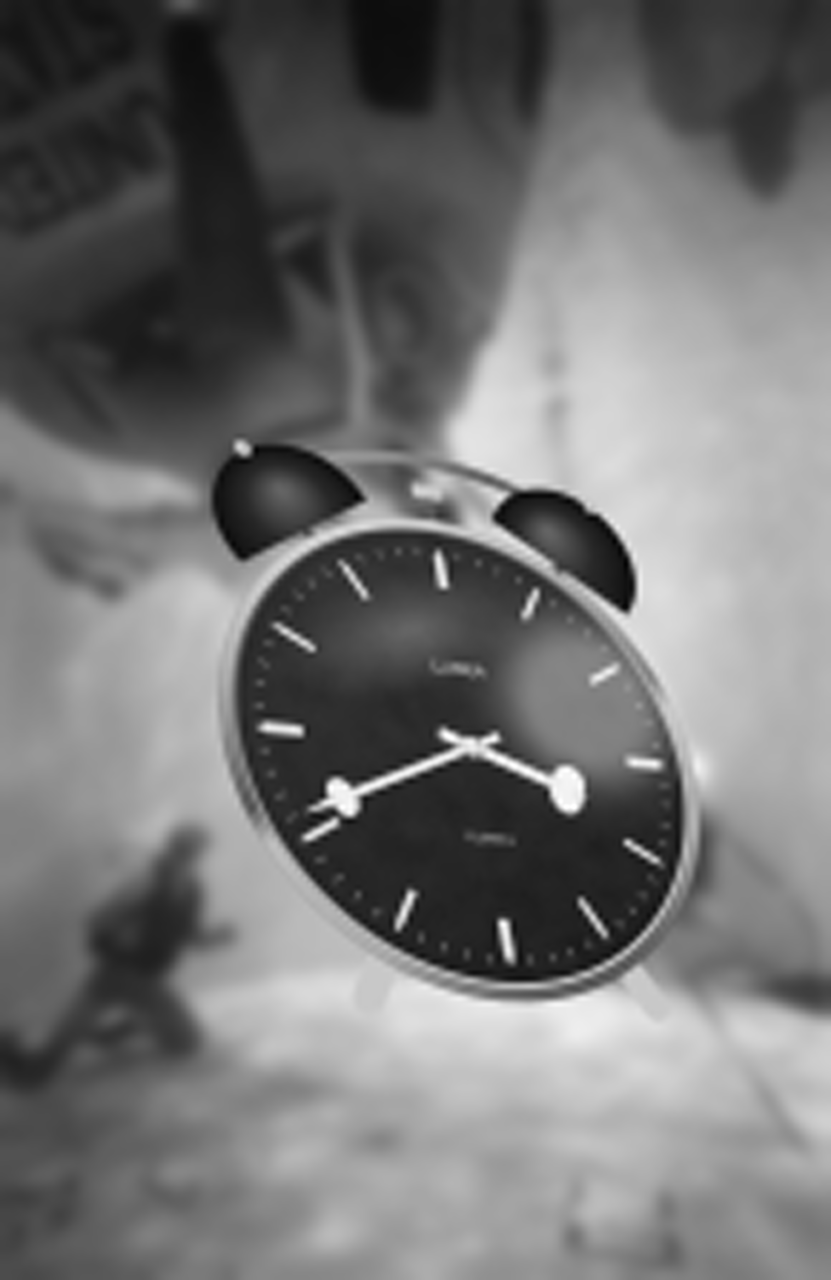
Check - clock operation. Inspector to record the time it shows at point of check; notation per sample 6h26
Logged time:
3h41
